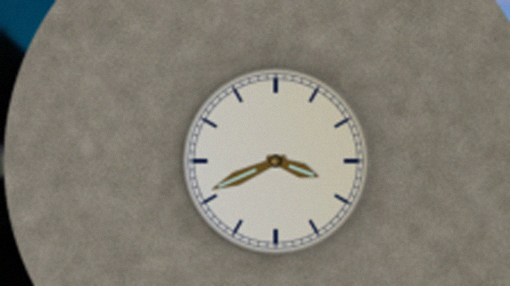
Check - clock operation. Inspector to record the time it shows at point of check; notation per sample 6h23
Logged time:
3h41
